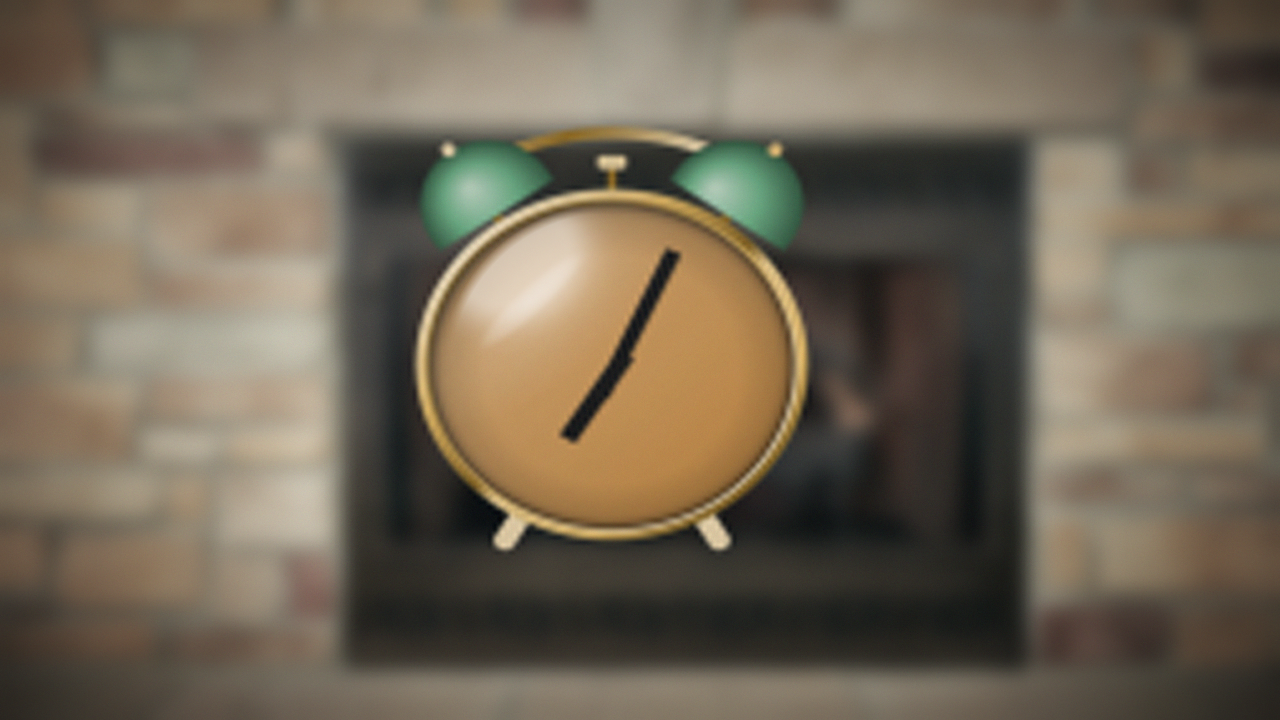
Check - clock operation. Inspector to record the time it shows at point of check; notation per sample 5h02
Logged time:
7h04
